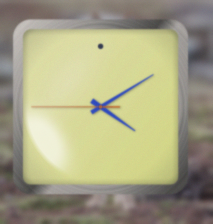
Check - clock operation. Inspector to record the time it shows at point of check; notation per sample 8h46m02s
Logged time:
4h09m45s
